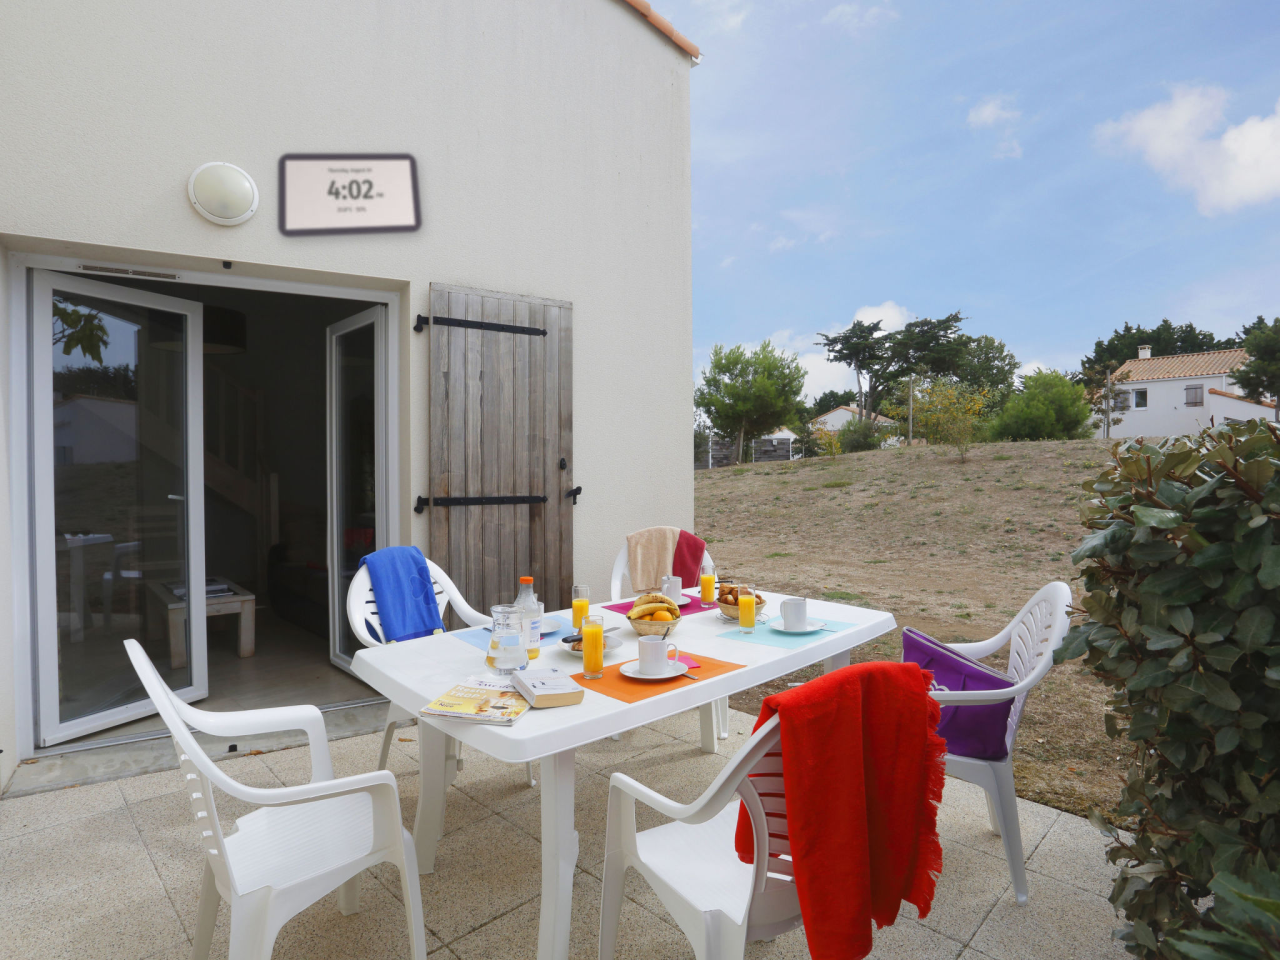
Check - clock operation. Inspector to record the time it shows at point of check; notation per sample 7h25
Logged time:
4h02
